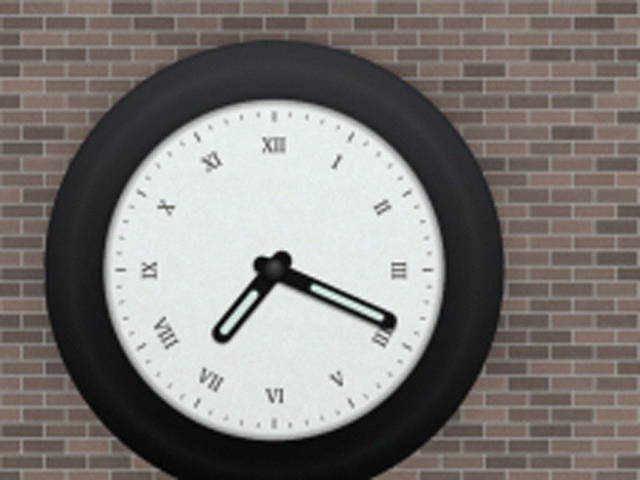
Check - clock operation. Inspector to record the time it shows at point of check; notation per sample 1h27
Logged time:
7h19
